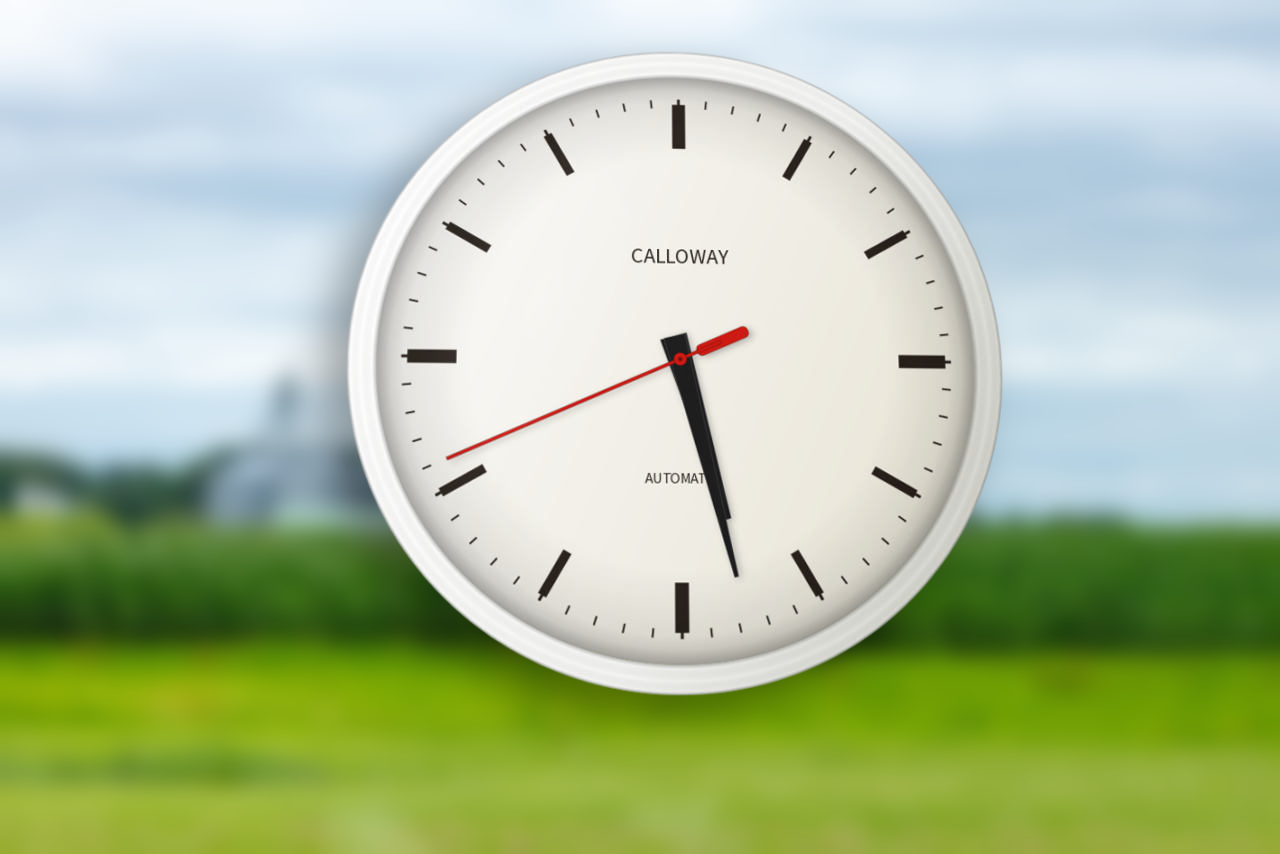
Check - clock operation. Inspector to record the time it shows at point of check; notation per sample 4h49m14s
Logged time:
5h27m41s
